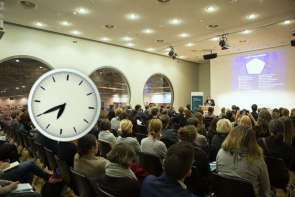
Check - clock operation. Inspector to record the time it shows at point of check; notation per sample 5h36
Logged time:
6h40
